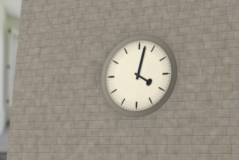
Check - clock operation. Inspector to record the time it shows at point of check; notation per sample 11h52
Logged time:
4h02
